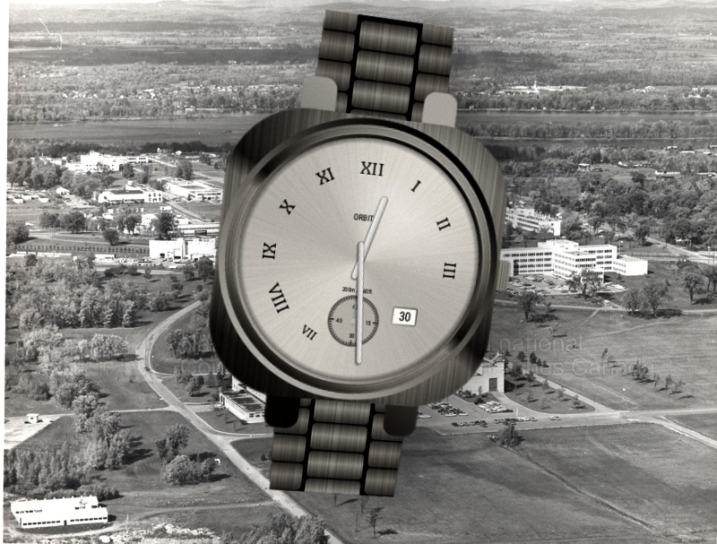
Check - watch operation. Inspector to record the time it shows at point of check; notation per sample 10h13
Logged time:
12h29
